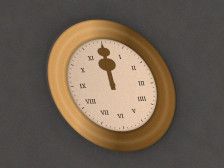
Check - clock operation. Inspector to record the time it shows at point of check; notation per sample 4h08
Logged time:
12h00
